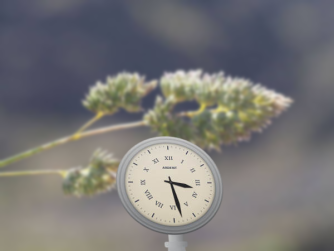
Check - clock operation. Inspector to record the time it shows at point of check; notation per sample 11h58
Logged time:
3h28
